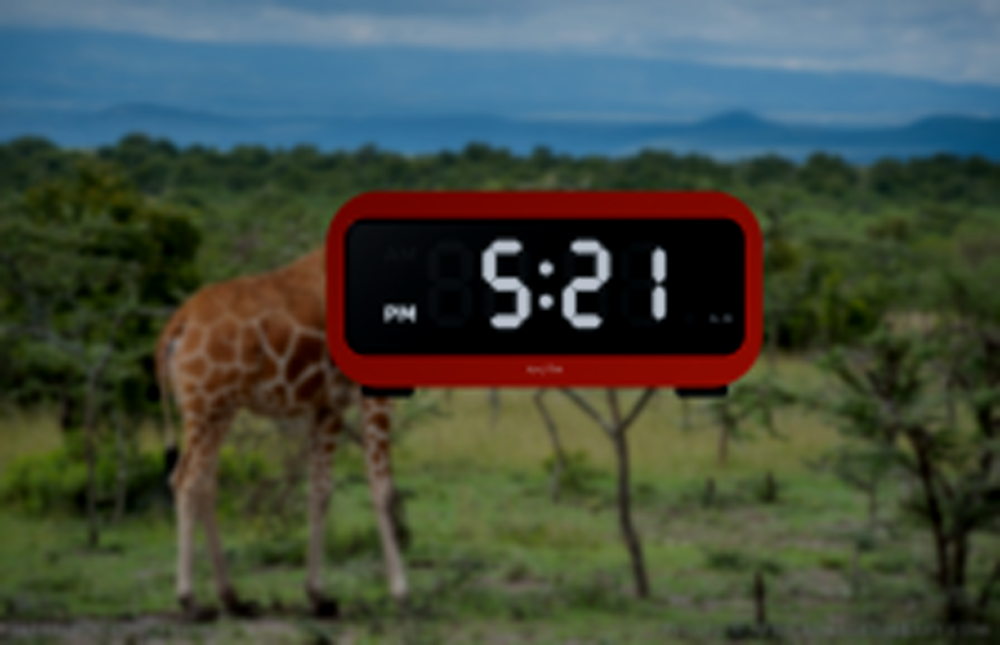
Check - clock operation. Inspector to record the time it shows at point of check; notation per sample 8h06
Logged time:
5h21
